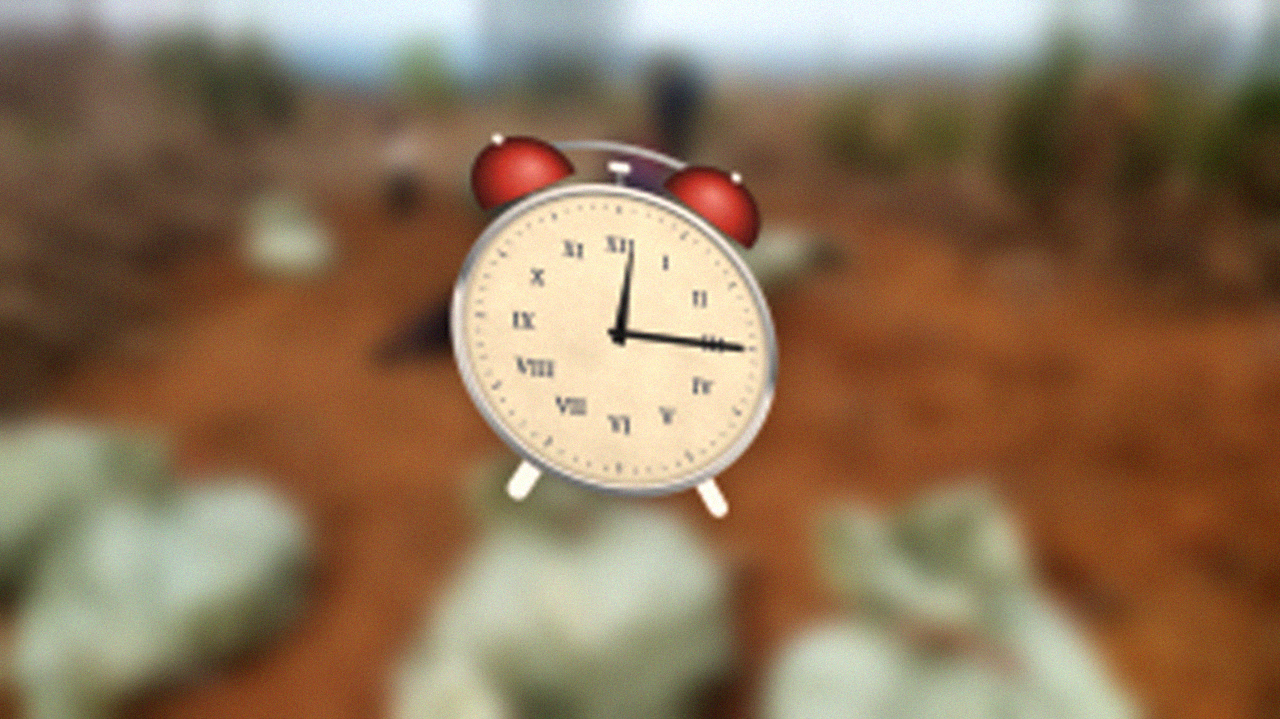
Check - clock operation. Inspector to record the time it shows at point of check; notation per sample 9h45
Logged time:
12h15
